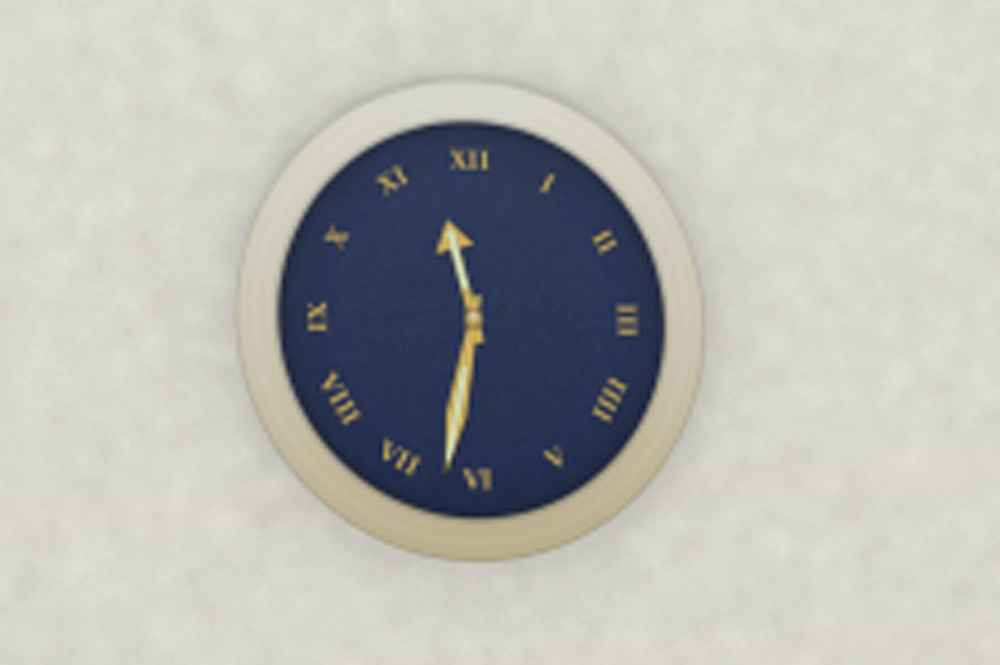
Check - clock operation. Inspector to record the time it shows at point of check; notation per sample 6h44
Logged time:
11h32
